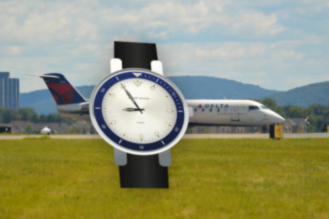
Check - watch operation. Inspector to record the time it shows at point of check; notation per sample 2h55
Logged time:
8h55
